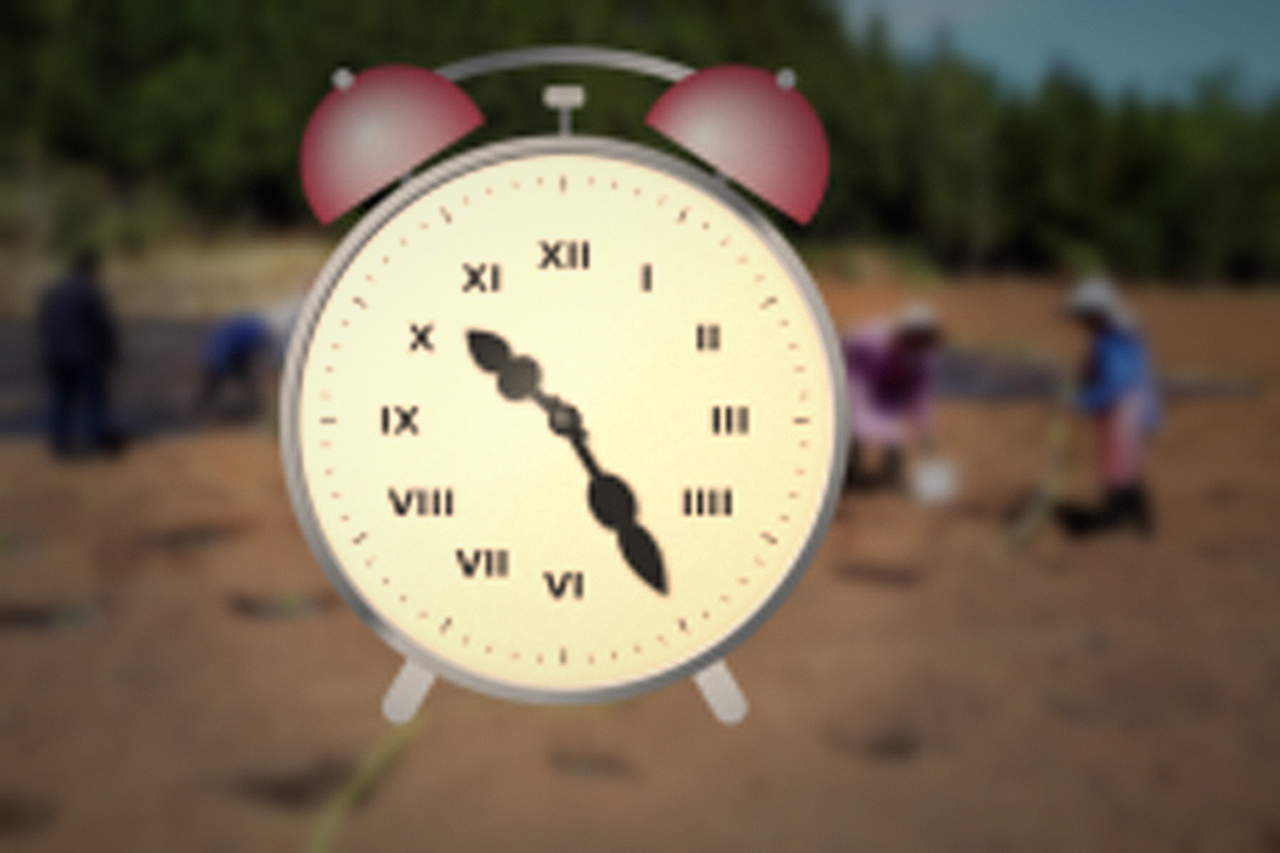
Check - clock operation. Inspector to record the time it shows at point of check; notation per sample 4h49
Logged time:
10h25
